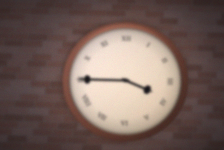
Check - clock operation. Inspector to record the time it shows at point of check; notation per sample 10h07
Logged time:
3h45
